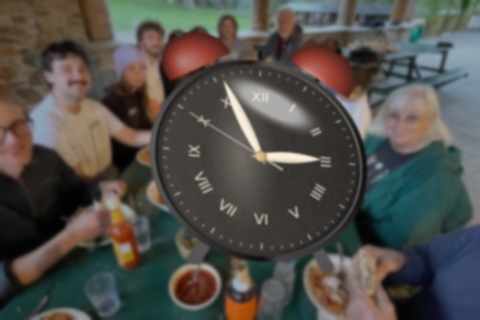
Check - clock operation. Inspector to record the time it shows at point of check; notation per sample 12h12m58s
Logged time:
2h55m50s
